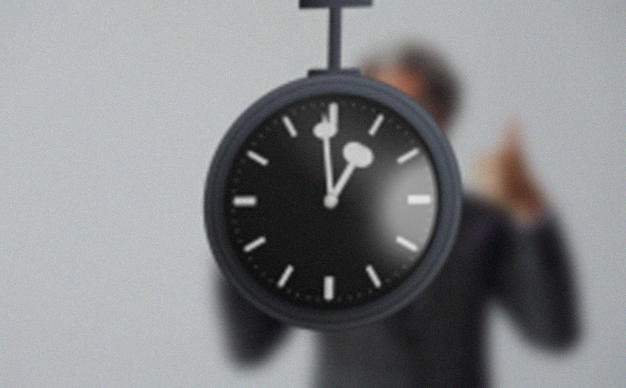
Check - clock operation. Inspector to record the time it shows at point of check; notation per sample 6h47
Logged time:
12h59
